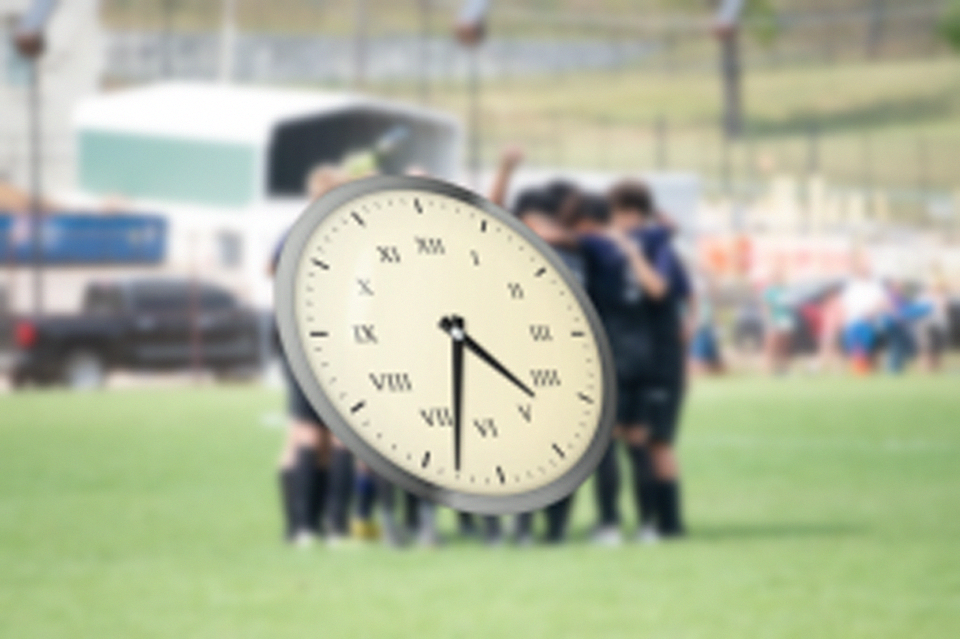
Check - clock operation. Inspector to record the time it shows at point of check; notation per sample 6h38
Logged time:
4h33
